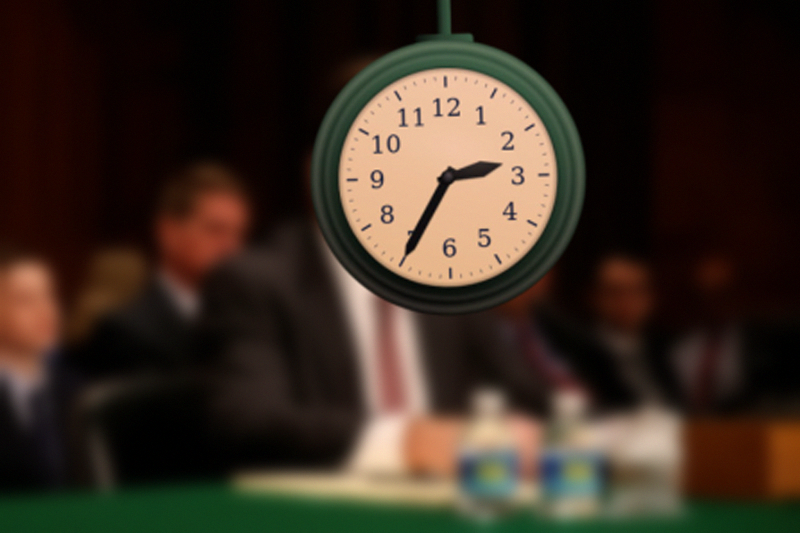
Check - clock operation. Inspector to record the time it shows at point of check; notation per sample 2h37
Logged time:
2h35
